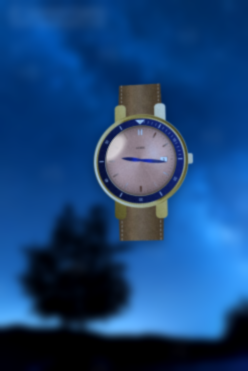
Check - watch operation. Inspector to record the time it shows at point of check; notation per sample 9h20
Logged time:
9h16
